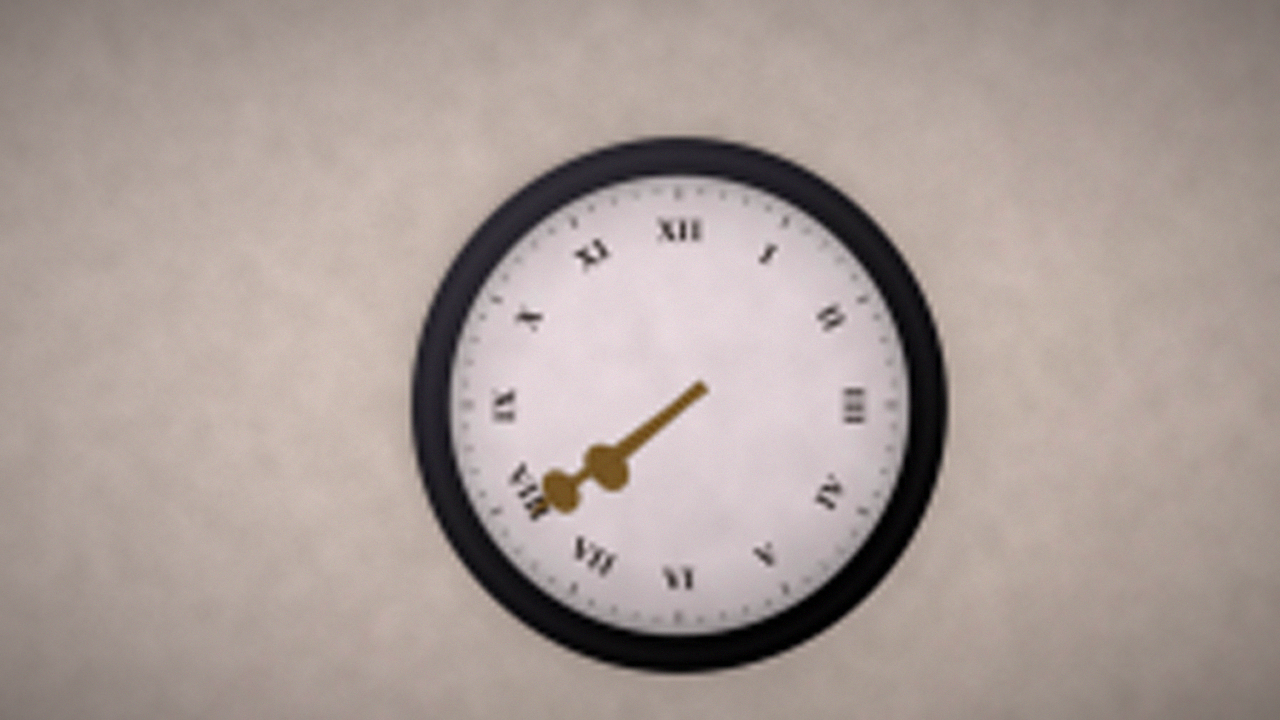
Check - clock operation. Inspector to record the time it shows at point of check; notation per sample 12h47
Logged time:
7h39
